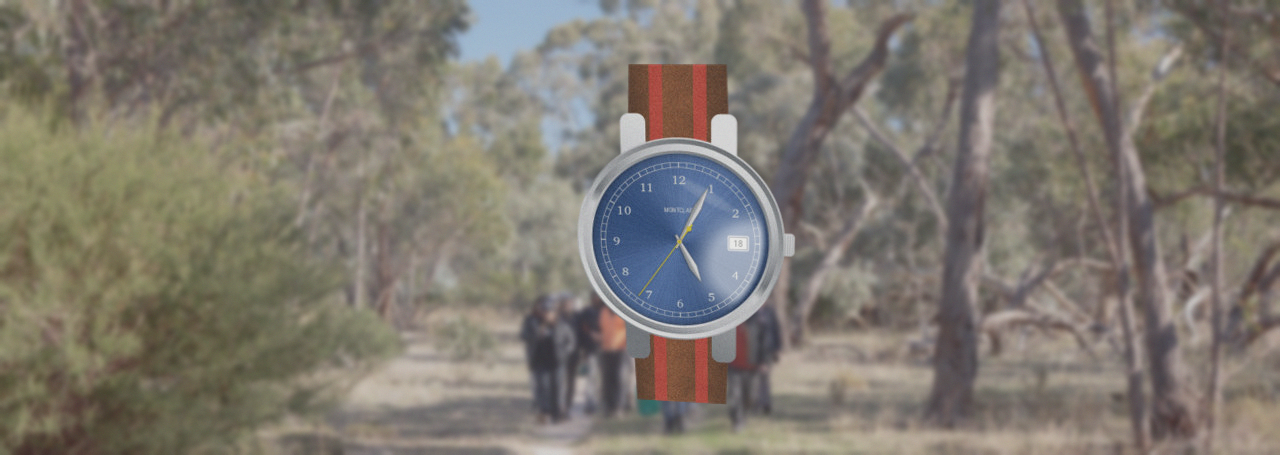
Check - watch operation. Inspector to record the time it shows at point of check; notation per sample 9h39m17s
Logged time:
5h04m36s
